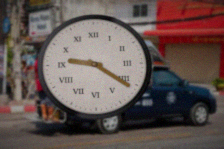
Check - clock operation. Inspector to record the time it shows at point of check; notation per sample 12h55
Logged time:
9h21
